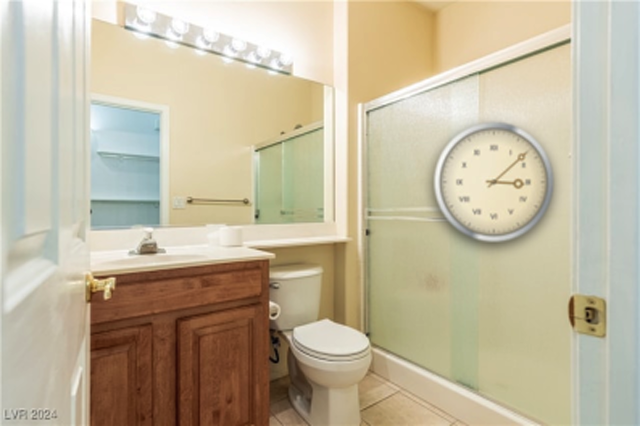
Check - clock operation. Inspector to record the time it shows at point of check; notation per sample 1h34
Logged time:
3h08
